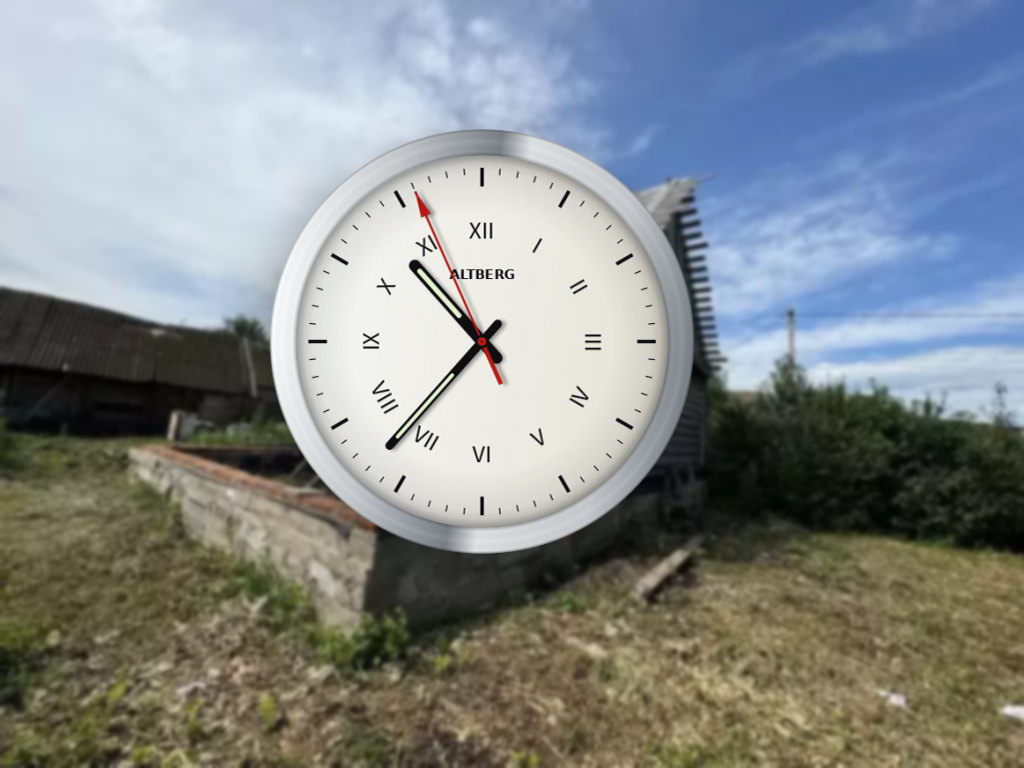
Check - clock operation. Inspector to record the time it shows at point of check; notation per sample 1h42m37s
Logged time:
10h36m56s
